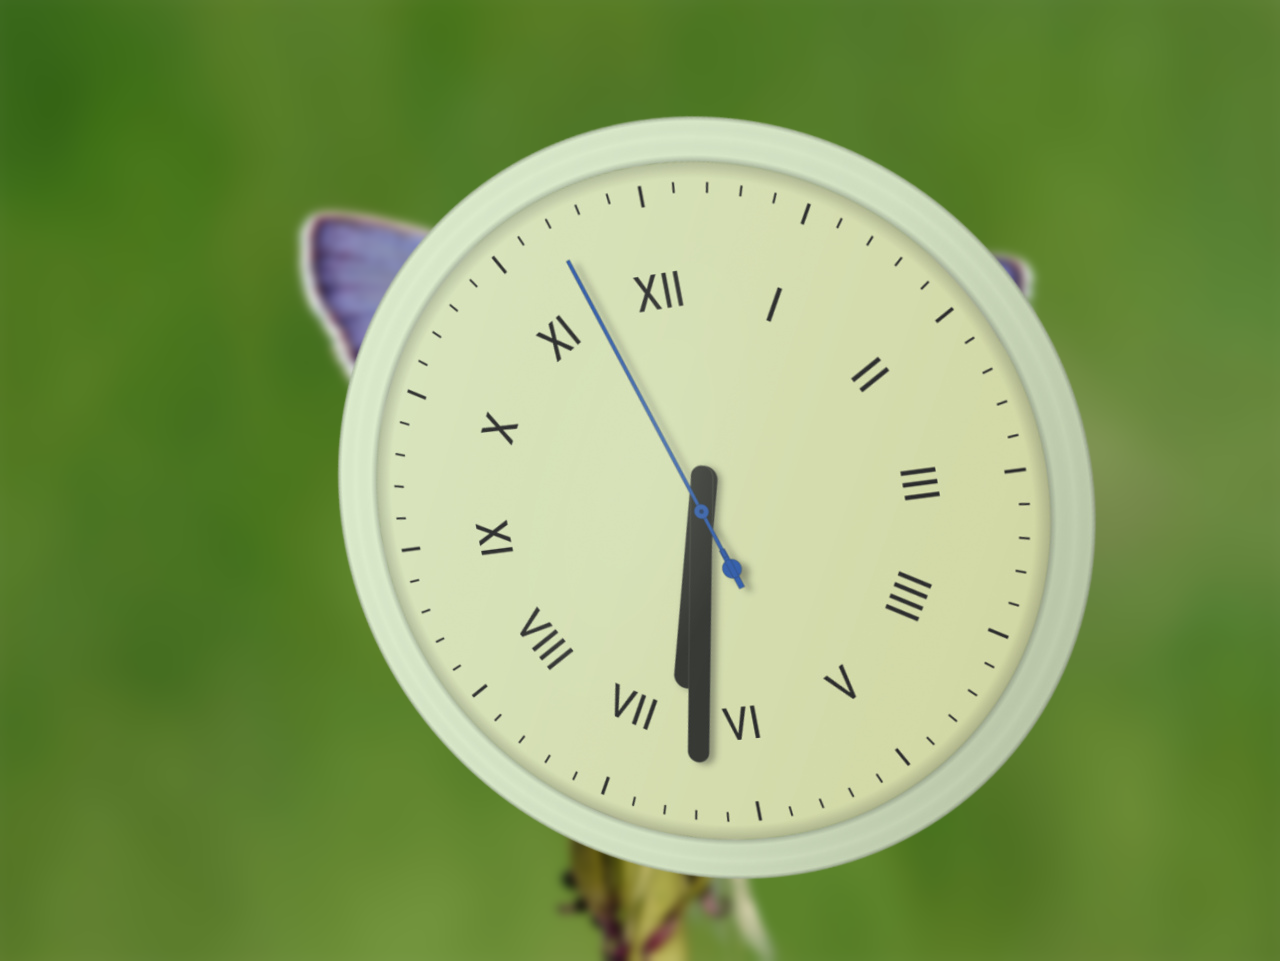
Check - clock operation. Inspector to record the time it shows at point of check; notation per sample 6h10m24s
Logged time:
6h31m57s
